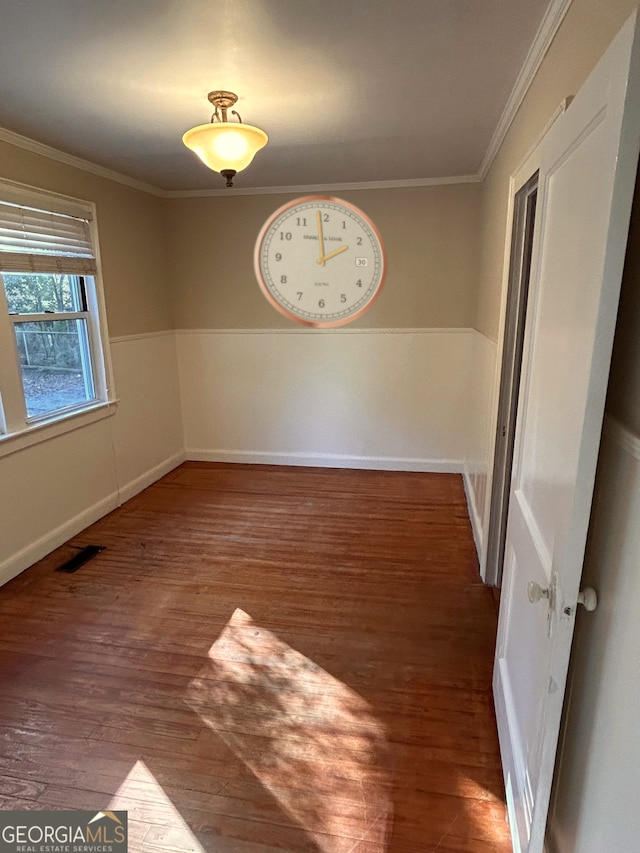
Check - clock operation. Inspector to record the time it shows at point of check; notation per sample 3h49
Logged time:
1h59
